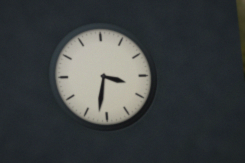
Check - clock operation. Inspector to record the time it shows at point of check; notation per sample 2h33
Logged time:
3h32
